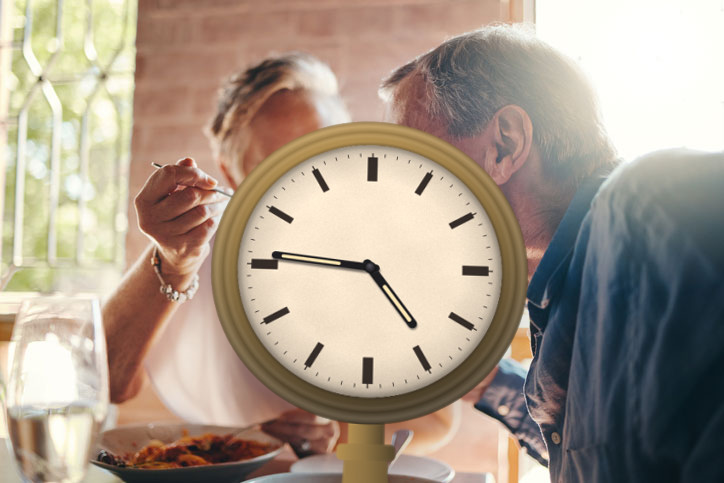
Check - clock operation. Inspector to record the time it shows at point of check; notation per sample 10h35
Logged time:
4h46
